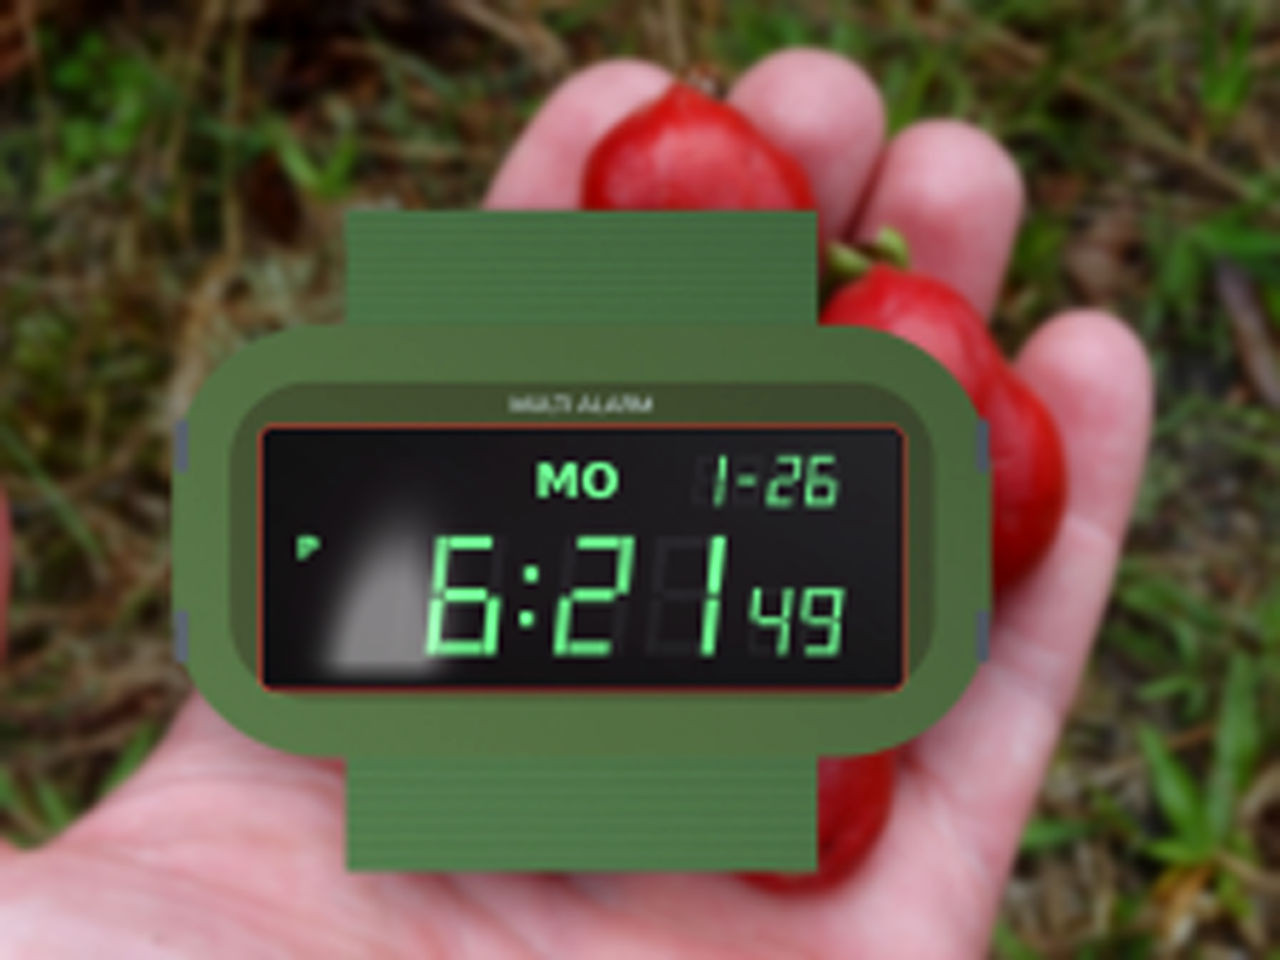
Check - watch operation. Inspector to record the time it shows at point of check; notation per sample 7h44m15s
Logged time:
6h21m49s
